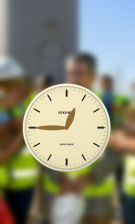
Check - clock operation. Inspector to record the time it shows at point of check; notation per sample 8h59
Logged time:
12h45
